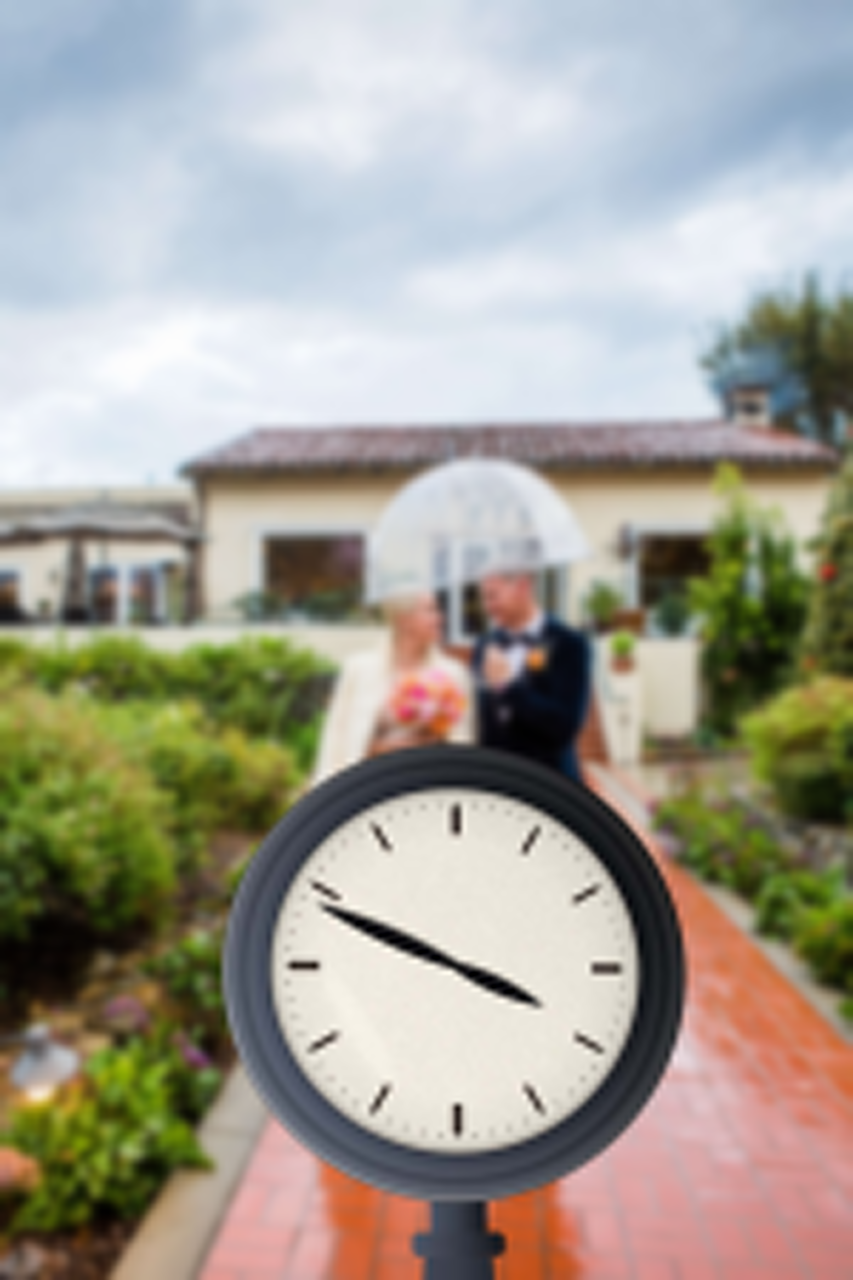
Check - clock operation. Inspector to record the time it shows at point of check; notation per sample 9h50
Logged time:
3h49
